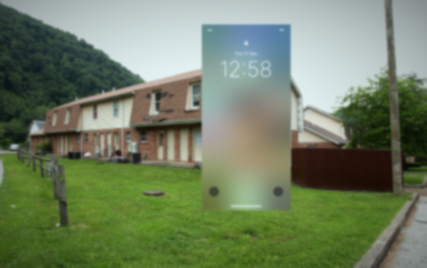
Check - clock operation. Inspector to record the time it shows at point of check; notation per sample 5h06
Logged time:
12h58
